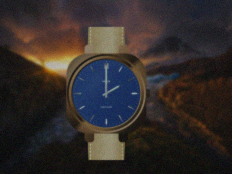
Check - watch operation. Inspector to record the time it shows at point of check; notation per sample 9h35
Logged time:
2h00
